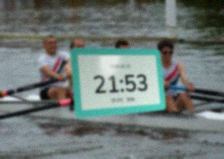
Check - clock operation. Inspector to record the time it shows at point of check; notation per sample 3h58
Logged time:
21h53
